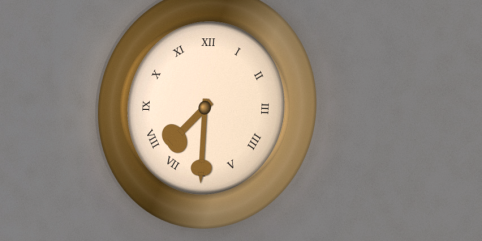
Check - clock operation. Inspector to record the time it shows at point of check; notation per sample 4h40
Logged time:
7h30
